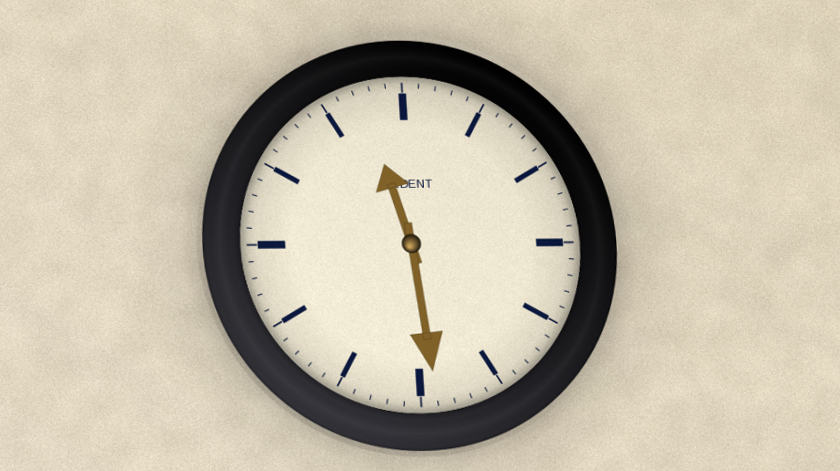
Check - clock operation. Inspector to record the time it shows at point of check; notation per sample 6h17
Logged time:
11h29
